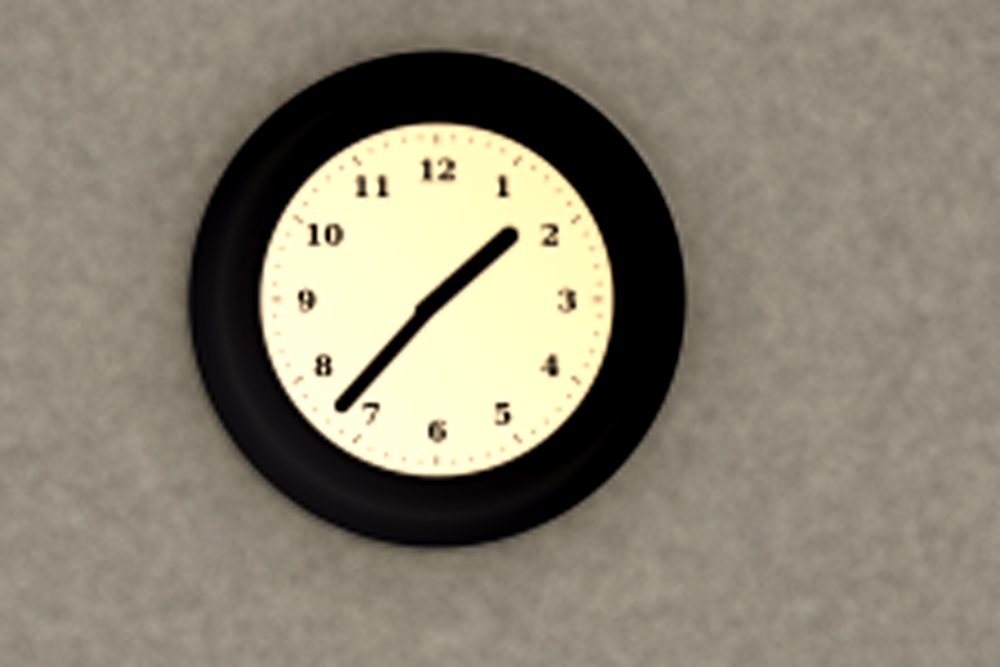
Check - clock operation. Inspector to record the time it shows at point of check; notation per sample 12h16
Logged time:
1h37
